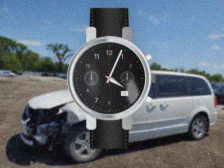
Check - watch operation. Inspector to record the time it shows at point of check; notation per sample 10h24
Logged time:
4h04
